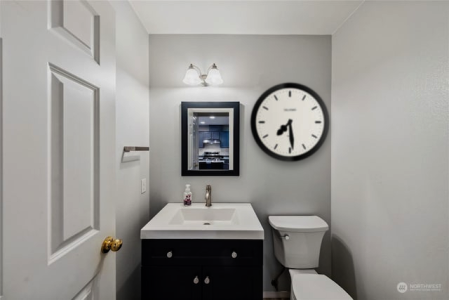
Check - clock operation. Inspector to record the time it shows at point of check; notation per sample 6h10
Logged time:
7h29
